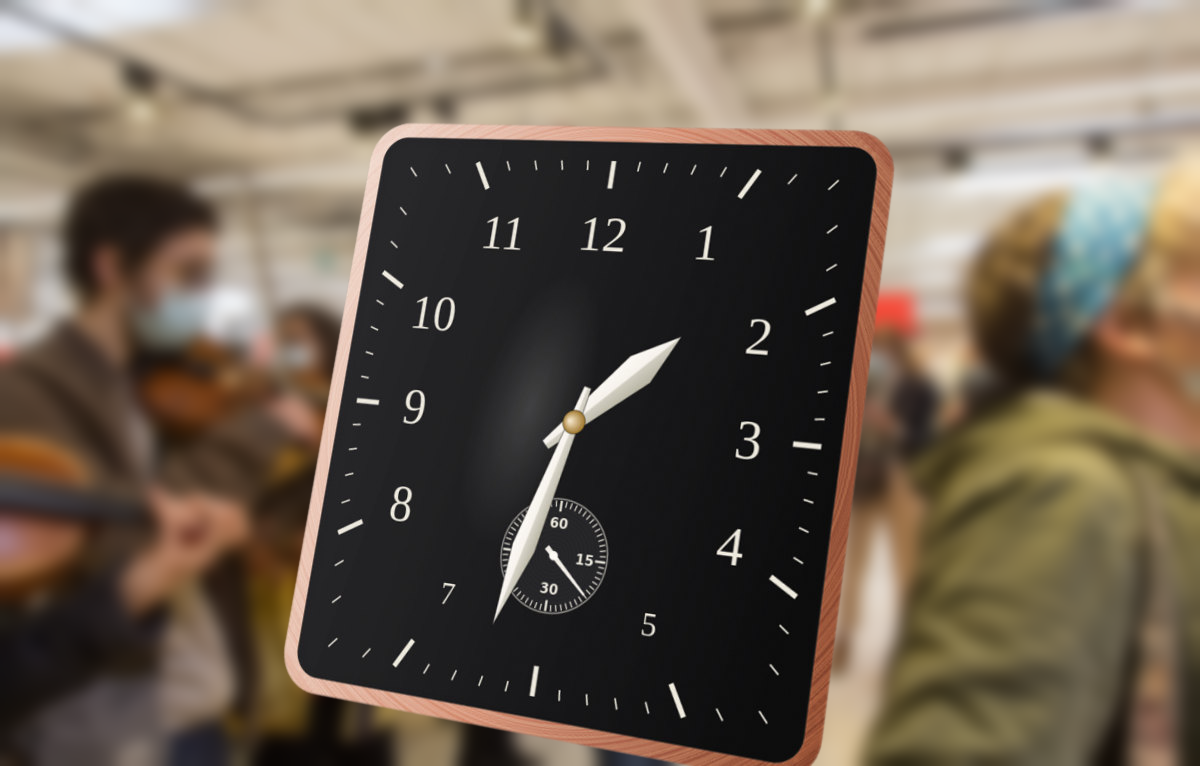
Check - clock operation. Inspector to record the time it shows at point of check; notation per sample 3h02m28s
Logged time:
1h32m22s
